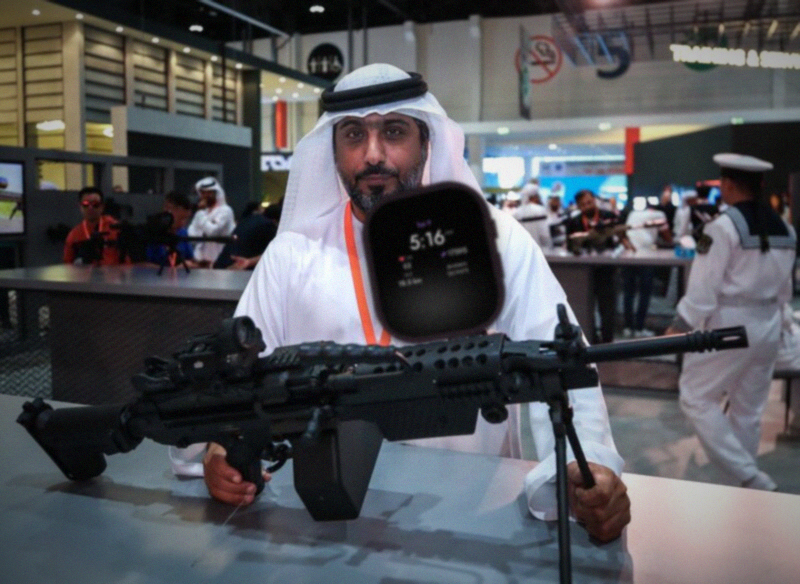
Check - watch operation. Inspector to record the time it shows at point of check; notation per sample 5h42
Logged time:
5h16
